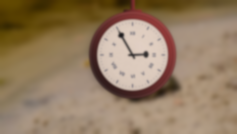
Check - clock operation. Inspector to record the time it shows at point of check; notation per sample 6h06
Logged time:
2h55
